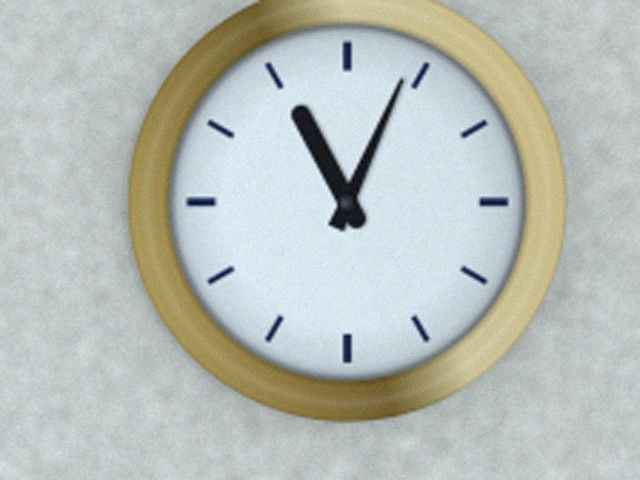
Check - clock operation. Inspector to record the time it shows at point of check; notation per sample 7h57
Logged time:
11h04
